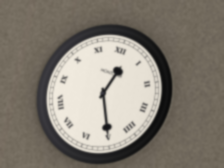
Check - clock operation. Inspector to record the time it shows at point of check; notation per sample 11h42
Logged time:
12h25
